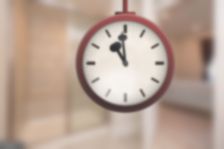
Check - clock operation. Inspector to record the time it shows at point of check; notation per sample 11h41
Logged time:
10h59
